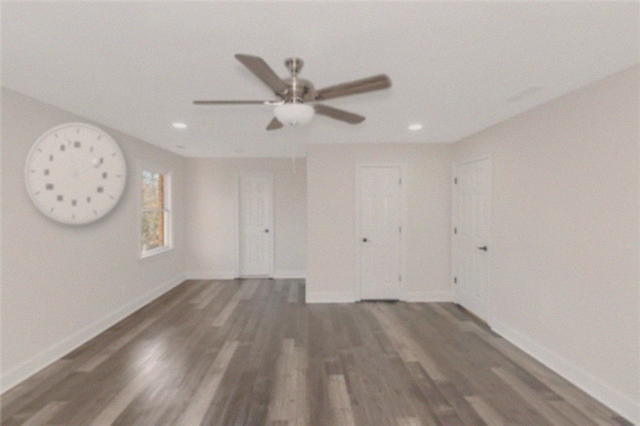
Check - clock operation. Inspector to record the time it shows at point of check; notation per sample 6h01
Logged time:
1h57
